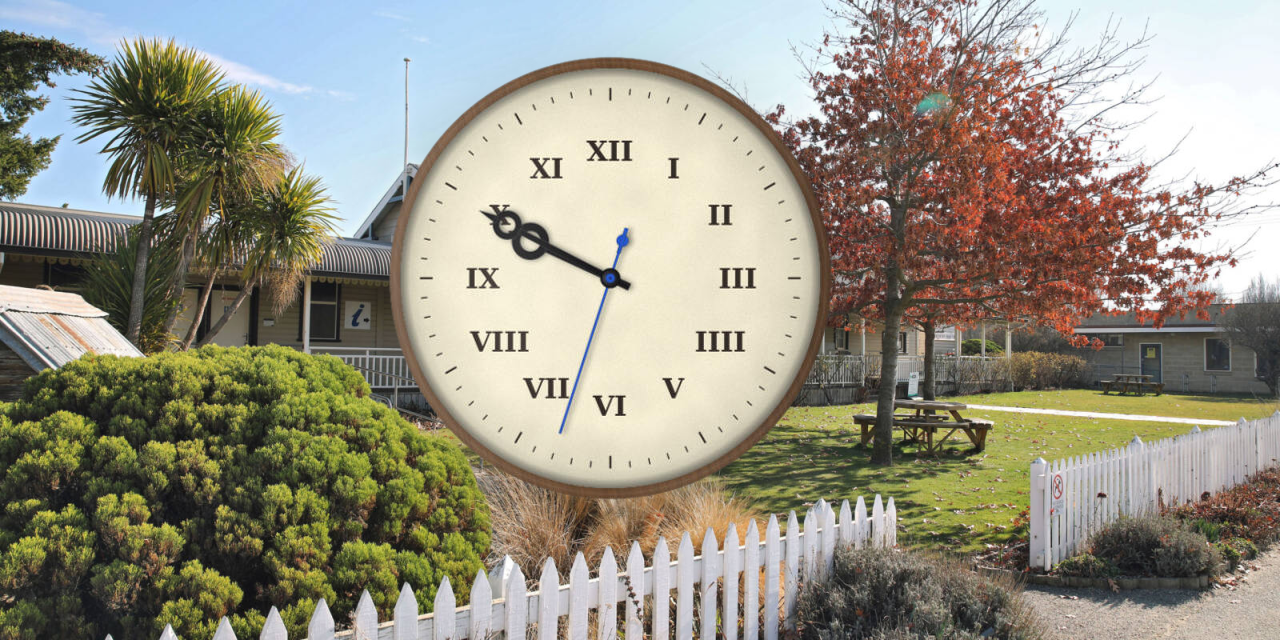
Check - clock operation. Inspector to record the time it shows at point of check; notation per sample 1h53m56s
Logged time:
9h49m33s
